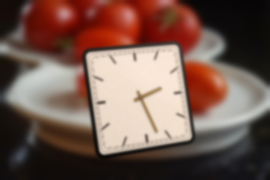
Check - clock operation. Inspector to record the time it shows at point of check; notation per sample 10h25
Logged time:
2h27
